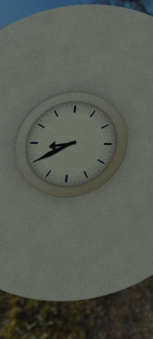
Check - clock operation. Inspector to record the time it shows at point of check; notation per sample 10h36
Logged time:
8h40
